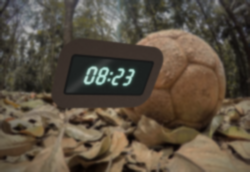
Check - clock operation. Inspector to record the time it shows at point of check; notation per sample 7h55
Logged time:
8h23
